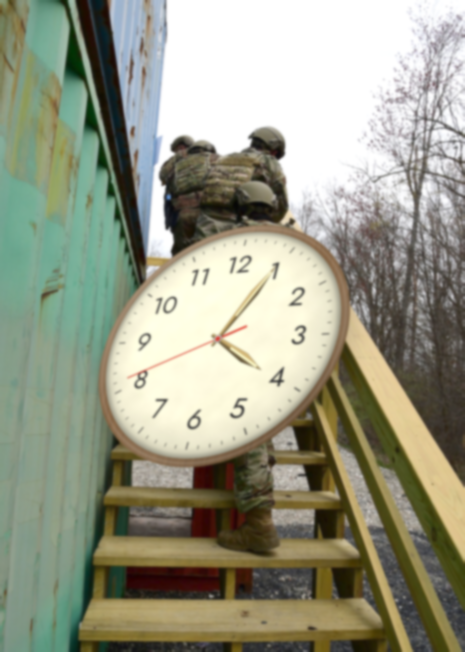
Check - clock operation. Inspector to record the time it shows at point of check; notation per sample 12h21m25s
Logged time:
4h04m41s
